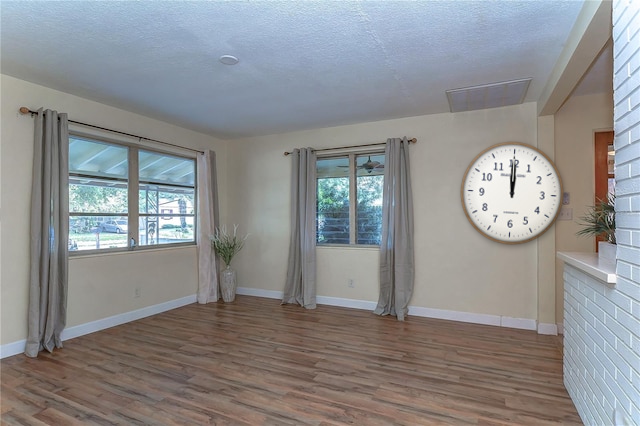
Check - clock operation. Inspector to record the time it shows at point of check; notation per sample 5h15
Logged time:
12h00
